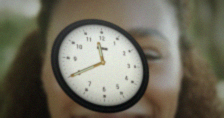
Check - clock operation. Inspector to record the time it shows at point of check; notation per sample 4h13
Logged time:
11h40
